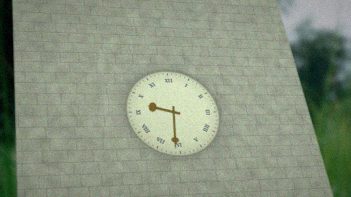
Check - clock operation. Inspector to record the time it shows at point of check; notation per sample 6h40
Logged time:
9h31
